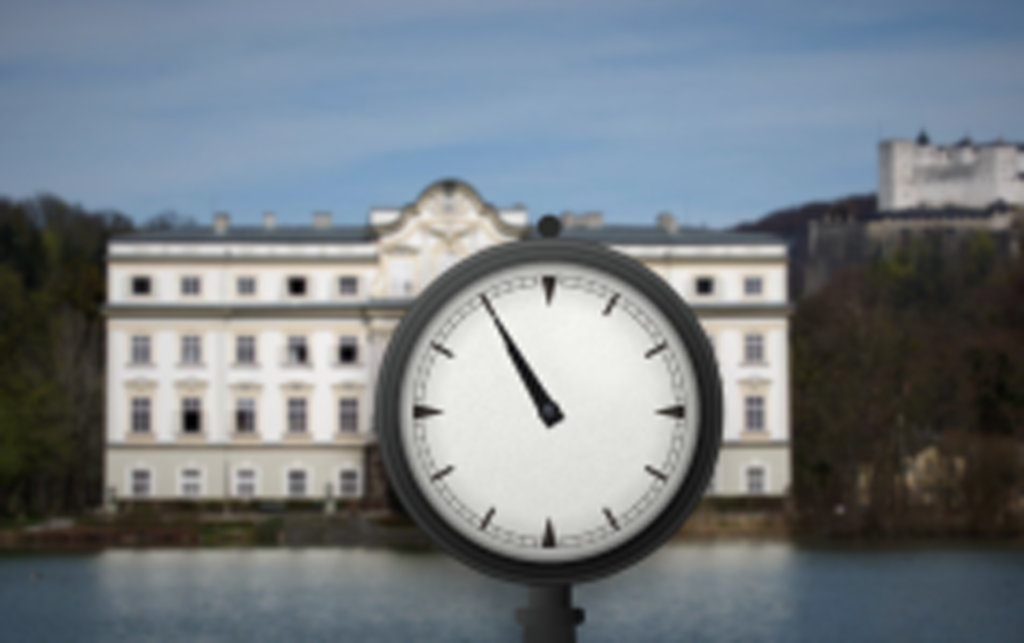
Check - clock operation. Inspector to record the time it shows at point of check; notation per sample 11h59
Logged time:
10h55
